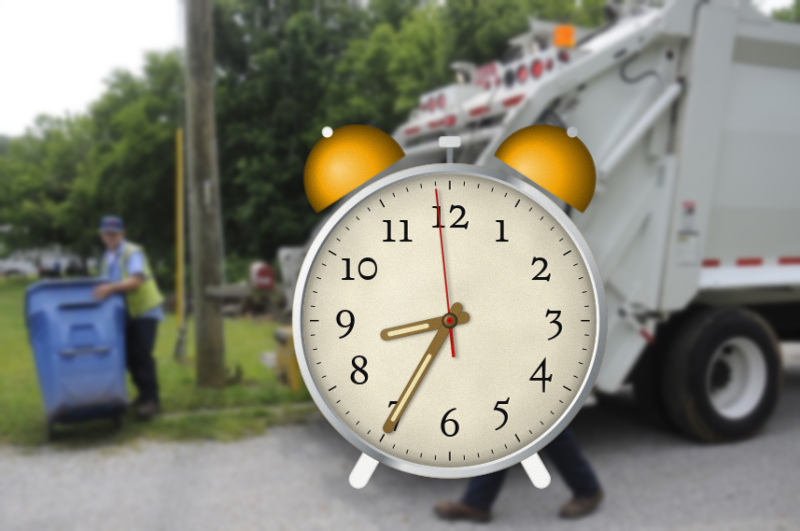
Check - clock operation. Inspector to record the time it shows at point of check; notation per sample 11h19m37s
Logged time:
8h34m59s
